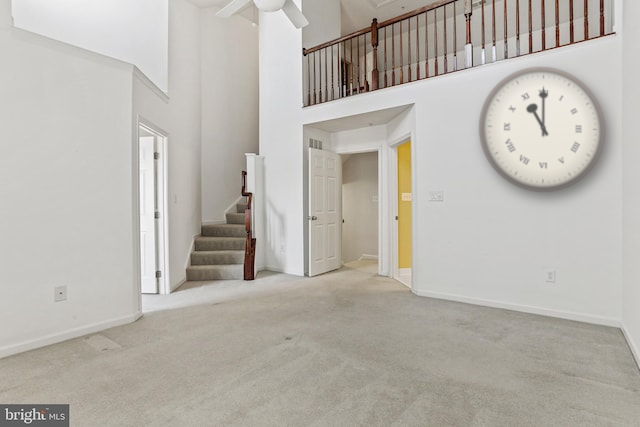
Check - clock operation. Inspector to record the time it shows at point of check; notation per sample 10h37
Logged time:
11h00
